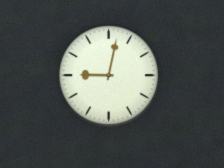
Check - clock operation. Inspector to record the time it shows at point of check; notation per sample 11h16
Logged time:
9h02
